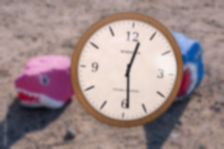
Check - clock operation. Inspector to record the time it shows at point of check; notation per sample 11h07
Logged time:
12h29
